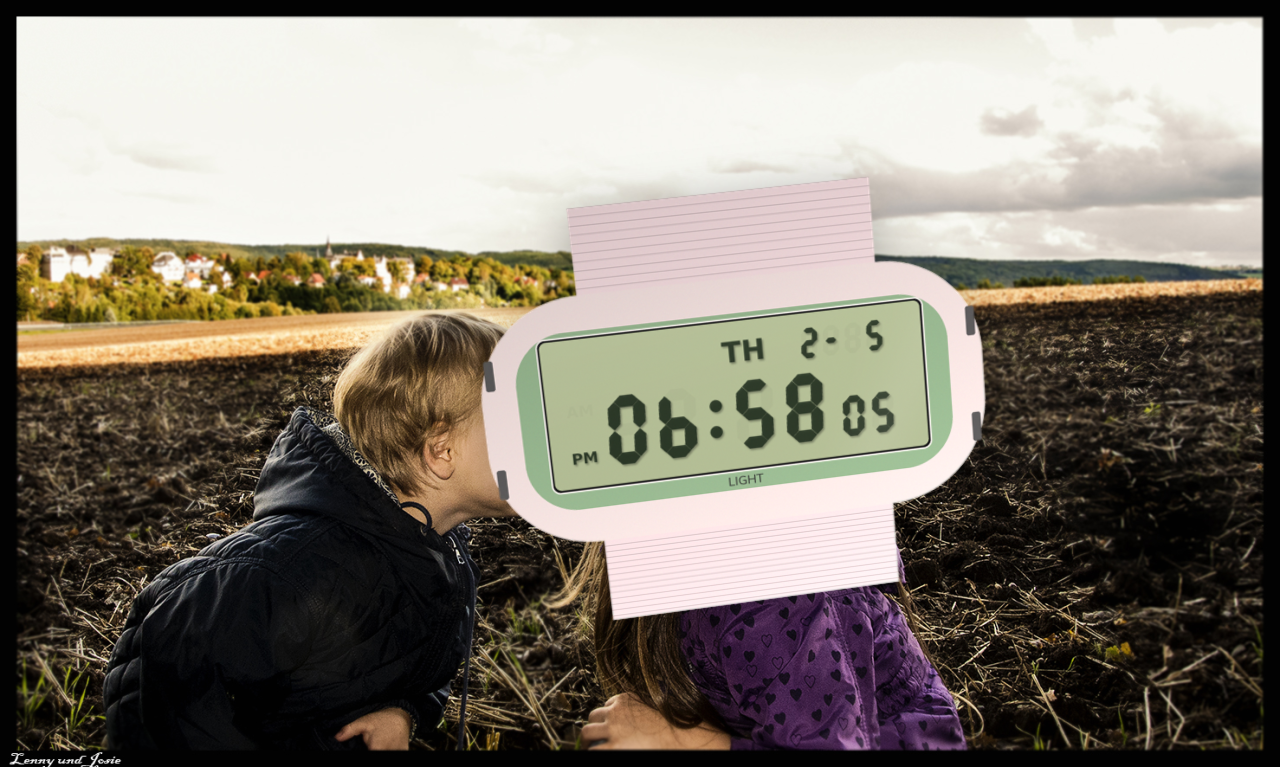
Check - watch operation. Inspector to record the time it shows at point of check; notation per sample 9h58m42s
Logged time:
6h58m05s
